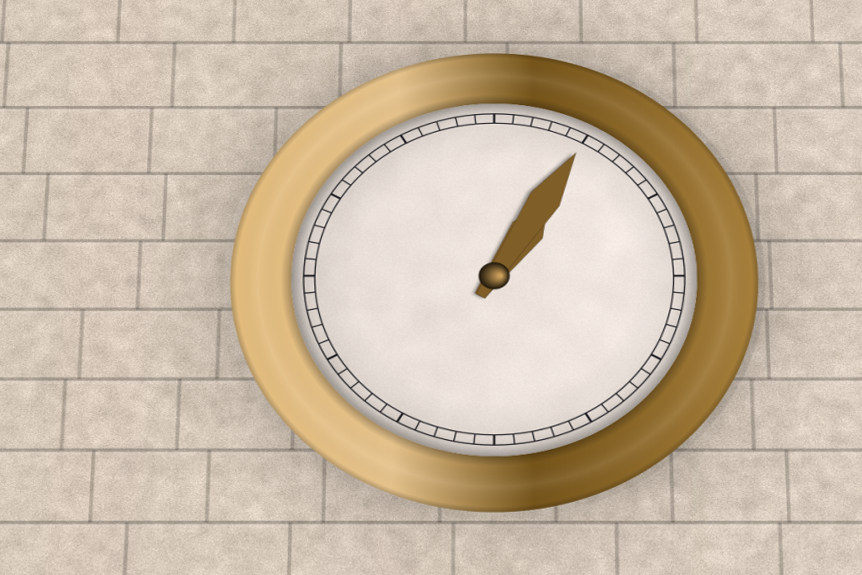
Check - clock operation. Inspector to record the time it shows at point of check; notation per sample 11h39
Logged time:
1h05
